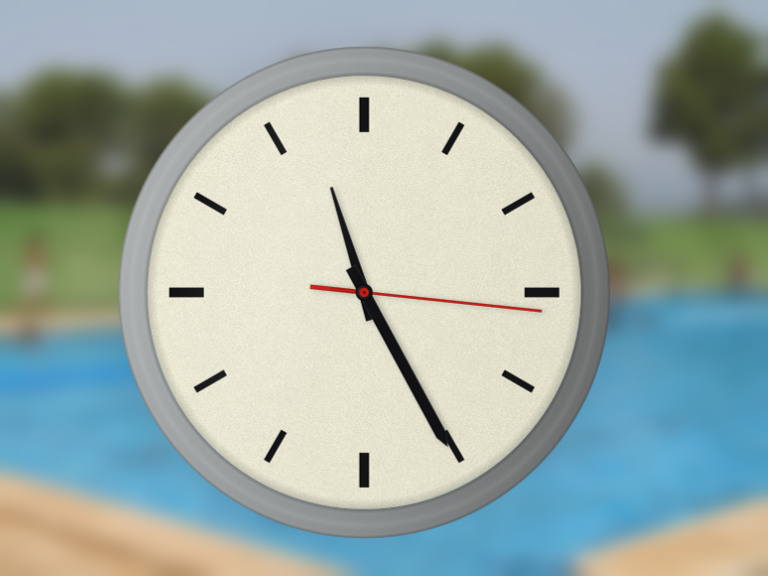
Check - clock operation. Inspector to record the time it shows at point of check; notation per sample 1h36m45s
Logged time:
11h25m16s
